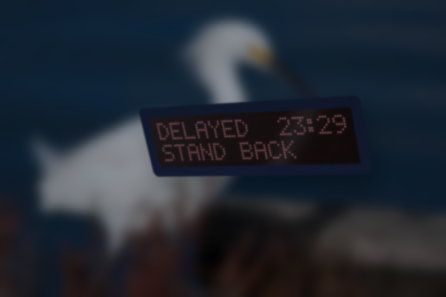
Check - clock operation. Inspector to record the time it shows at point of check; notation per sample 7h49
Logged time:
23h29
